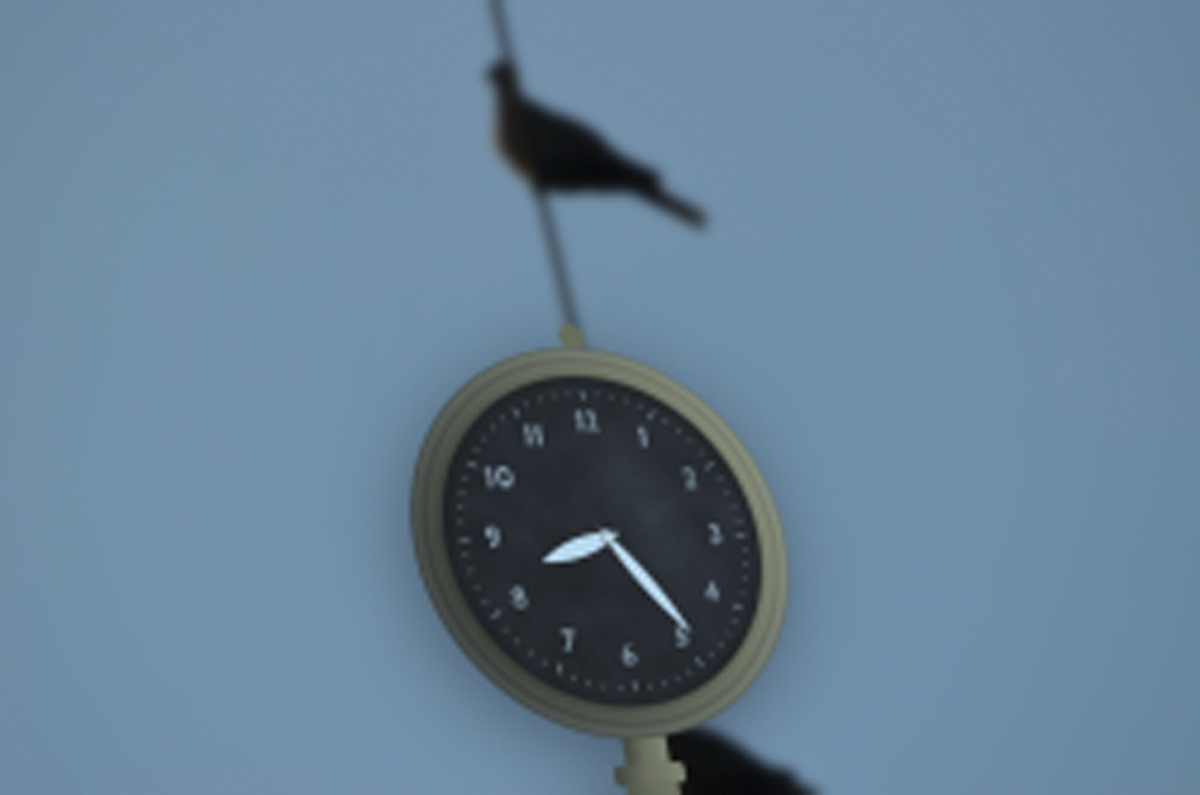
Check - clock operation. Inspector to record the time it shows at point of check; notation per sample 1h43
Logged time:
8h24
